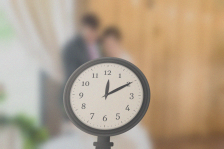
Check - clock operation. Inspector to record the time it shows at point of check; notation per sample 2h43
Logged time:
12h10
